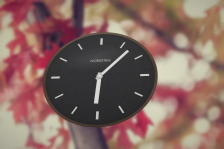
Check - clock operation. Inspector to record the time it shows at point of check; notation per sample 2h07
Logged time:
6h07
